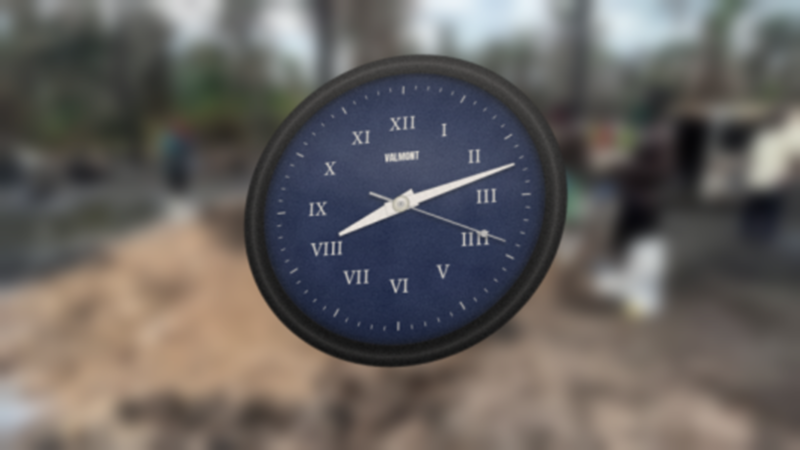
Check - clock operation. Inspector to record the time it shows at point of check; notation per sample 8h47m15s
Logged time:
8h12m19s
